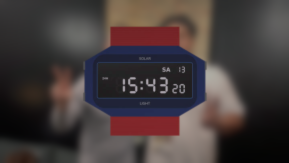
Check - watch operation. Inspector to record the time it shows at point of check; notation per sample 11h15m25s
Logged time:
15h43m20s
